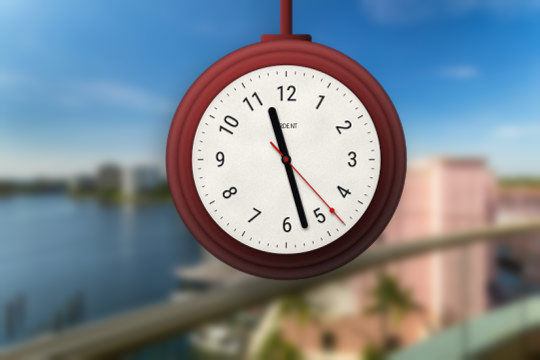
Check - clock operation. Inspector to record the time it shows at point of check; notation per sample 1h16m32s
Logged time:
11h27m23s
